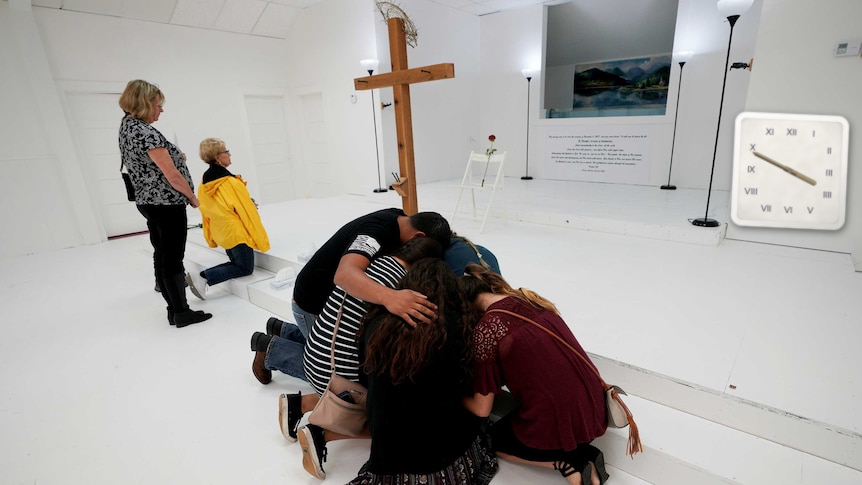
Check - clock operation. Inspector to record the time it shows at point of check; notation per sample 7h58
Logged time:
3h49
